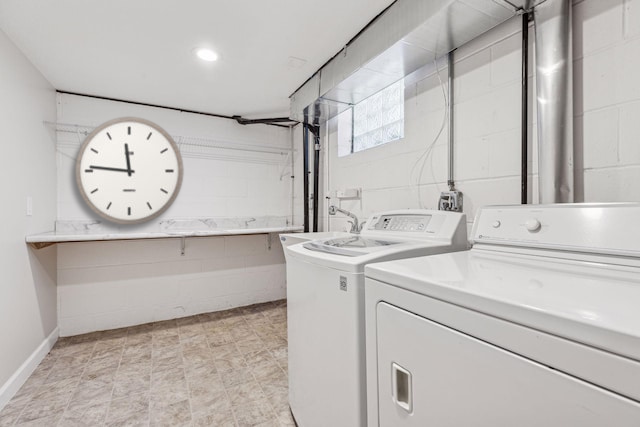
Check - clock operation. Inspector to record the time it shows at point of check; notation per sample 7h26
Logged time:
11h46
